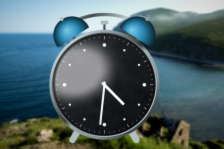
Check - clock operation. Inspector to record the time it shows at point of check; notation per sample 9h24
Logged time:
4h31
